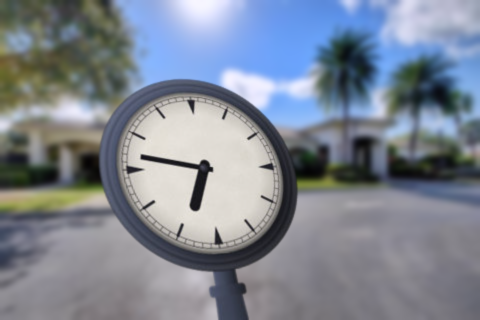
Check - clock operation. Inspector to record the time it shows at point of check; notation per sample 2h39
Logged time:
6h47
